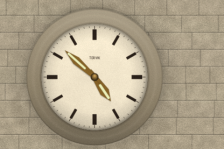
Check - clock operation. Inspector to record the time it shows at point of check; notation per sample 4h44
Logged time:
4h52
